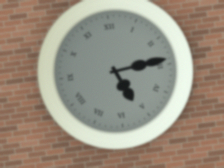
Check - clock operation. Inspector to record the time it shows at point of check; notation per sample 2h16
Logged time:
5h14
